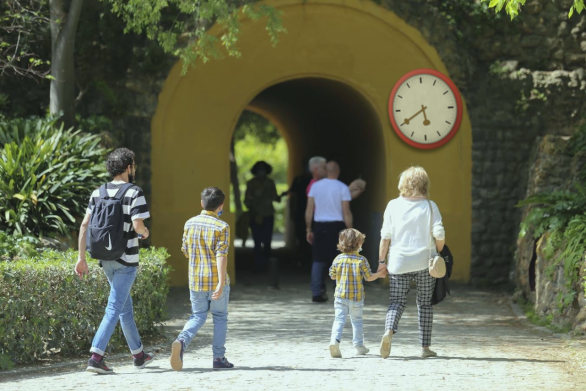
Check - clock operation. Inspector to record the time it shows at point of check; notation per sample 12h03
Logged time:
5h40
